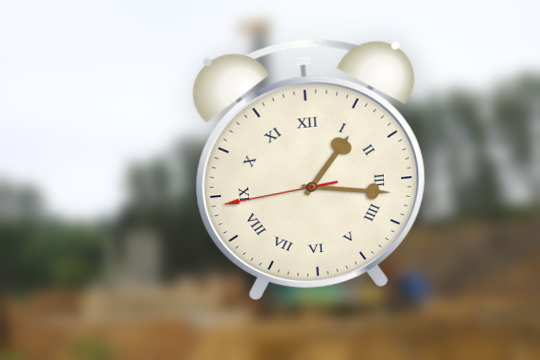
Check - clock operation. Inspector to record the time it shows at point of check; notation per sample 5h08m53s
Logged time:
1h16m44s
